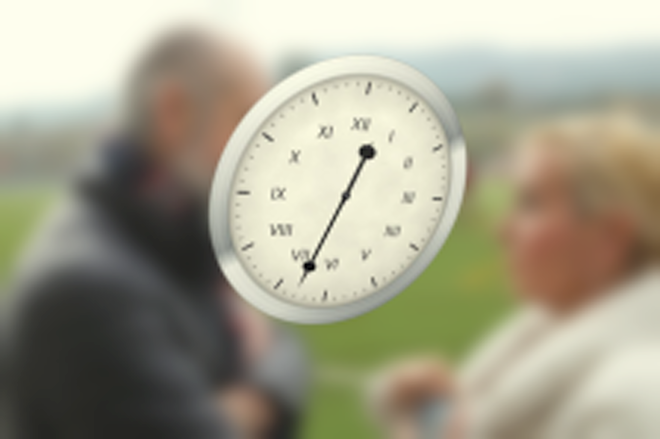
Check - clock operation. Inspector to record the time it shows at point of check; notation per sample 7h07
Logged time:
12h33
